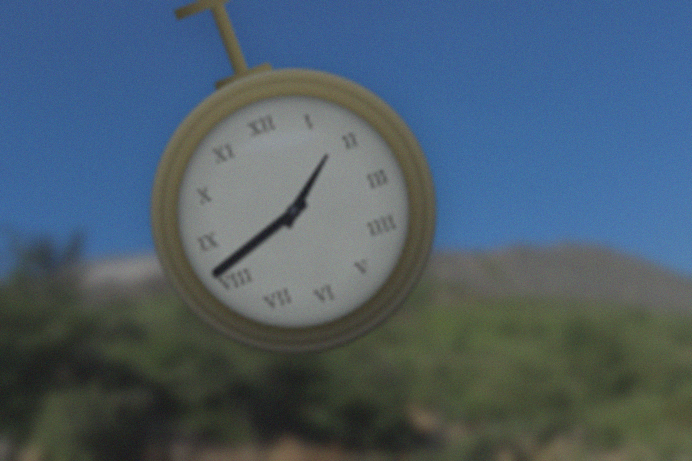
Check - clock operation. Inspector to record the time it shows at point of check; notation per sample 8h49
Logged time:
1h42
